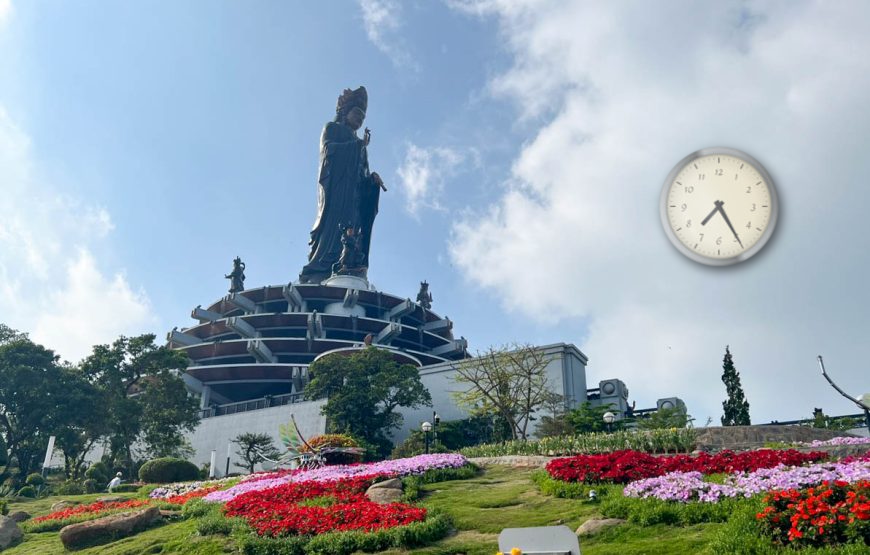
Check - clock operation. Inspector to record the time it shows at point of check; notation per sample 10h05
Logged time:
7h25
